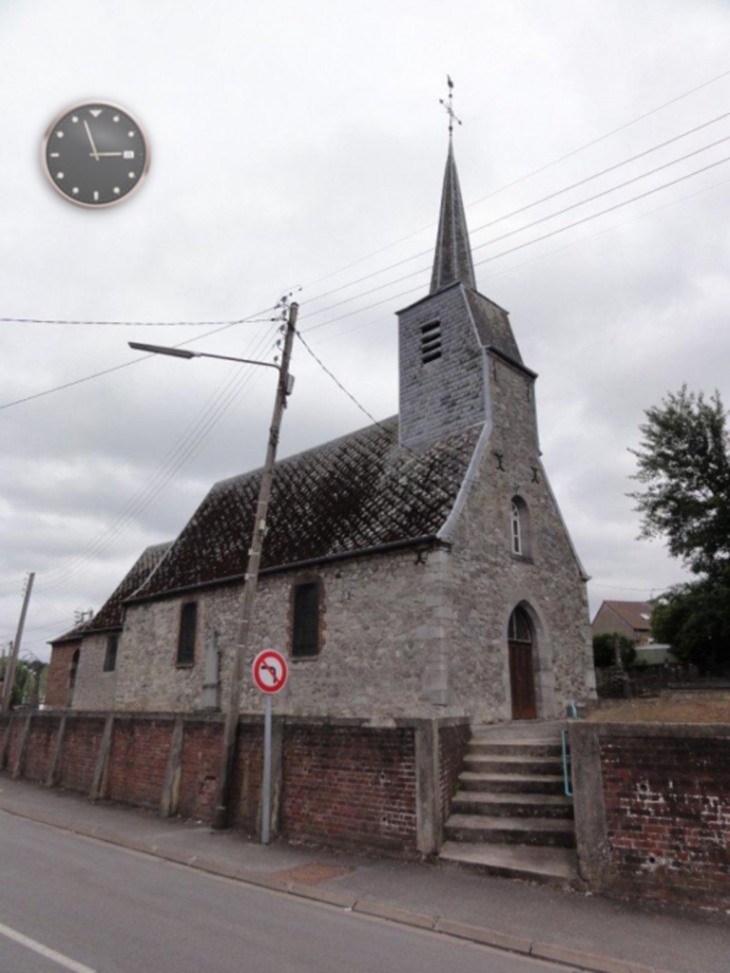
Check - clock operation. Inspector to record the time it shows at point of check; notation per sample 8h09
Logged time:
2h57
